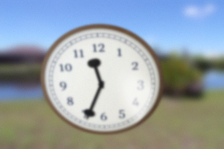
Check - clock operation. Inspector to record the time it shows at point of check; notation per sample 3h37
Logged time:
11h34
